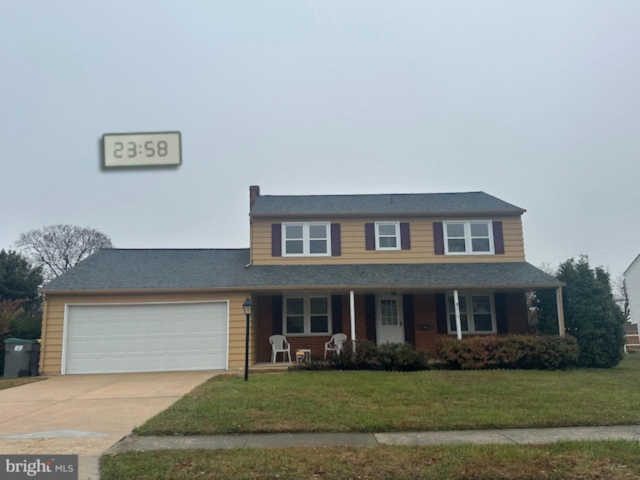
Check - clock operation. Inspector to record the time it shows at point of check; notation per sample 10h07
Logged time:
23h58
